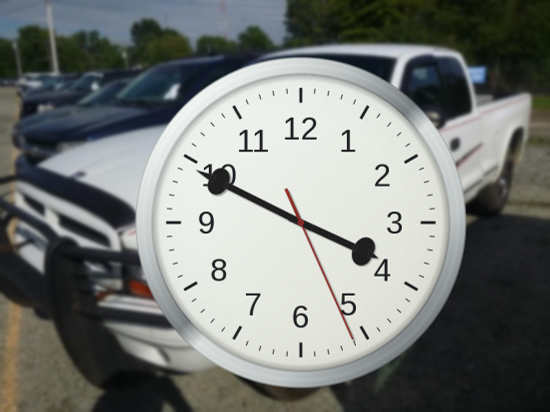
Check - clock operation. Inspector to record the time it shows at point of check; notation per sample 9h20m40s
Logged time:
3h49m26s
